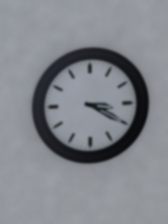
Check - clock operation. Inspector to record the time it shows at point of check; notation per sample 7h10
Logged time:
3h20
